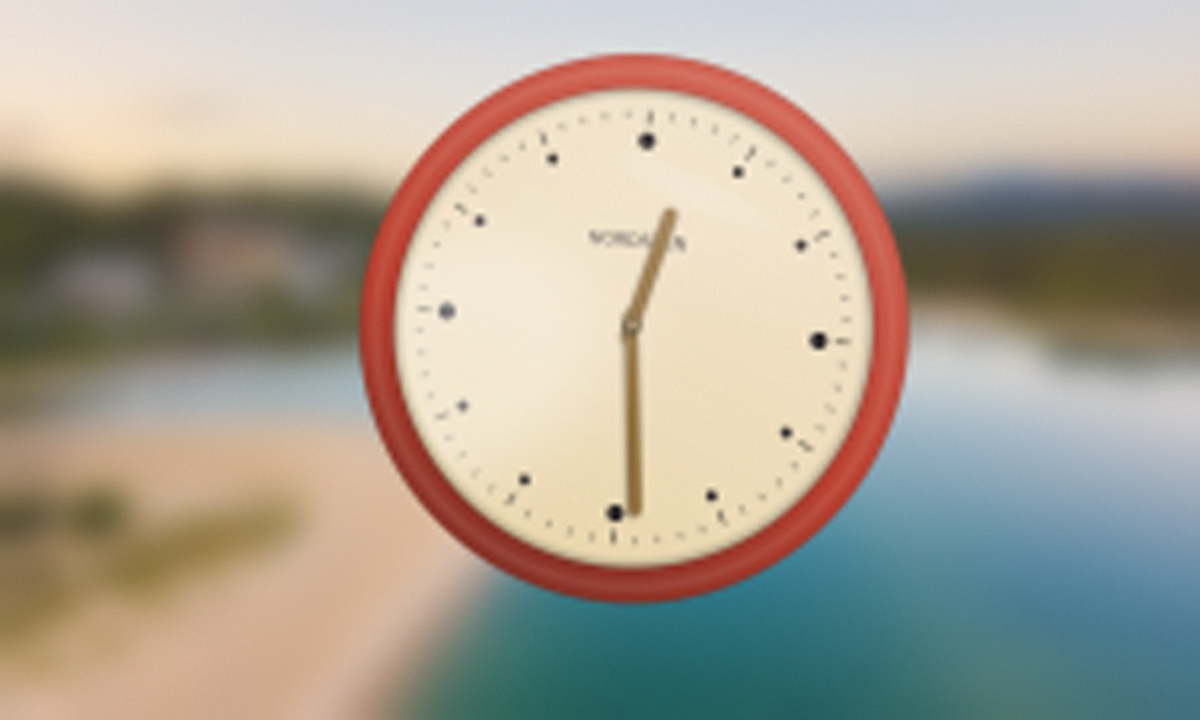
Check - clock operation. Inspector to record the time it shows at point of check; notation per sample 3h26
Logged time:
12h29
